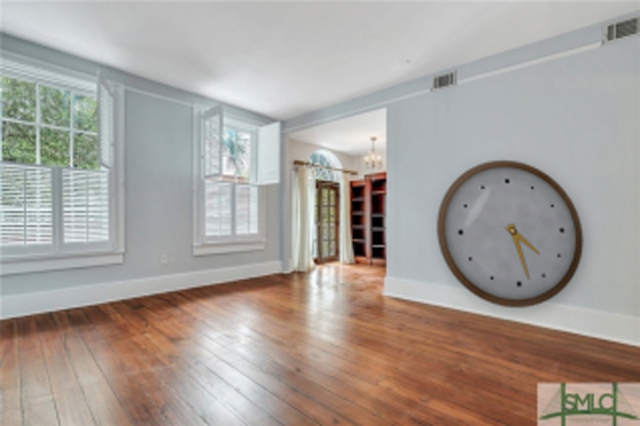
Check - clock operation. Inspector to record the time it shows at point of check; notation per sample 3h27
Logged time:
4h28
